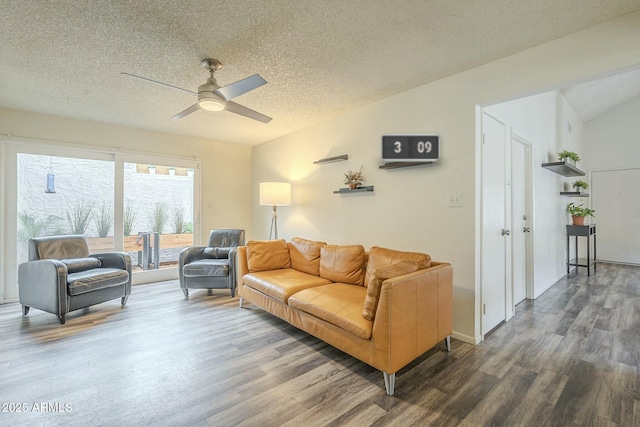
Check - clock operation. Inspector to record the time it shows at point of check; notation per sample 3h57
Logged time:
3h09
